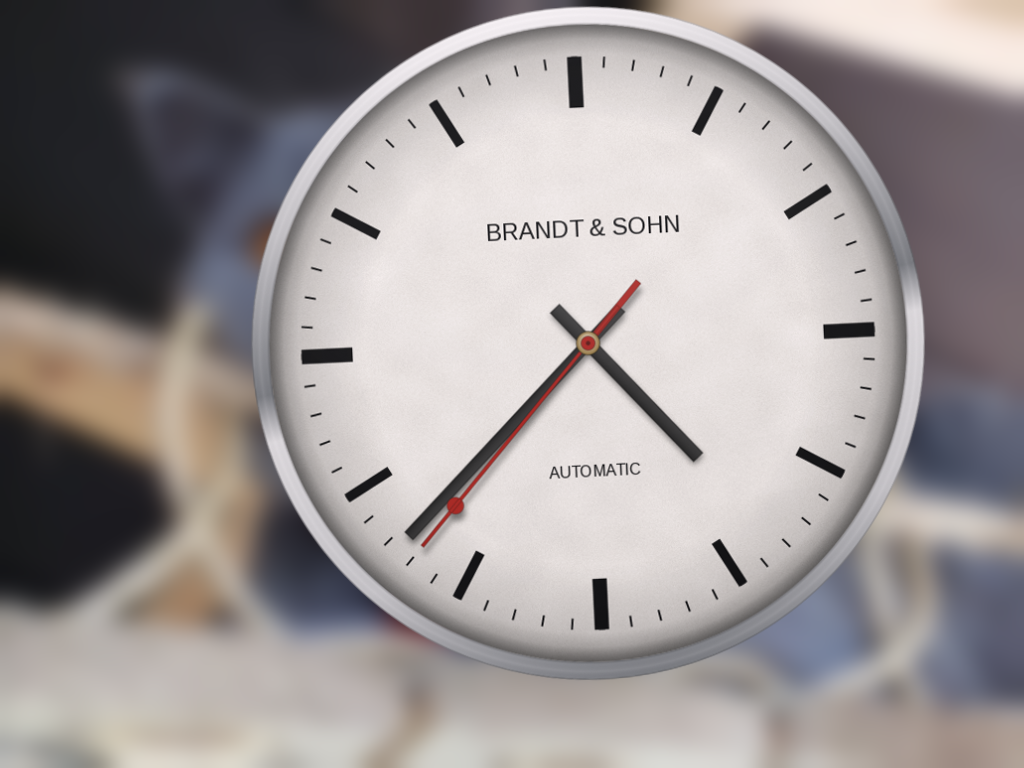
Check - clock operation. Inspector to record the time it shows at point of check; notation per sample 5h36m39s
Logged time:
4h37m37s
